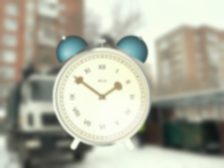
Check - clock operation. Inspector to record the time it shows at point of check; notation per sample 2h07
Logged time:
1h51
